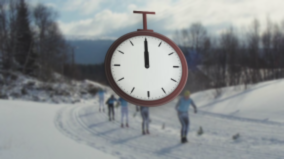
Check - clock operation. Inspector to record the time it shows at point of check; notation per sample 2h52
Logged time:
12h00
